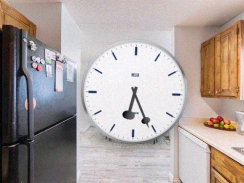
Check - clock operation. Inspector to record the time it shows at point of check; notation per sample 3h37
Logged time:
6h26
